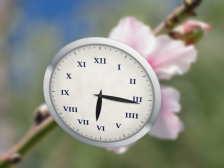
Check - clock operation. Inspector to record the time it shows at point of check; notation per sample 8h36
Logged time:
6h16
